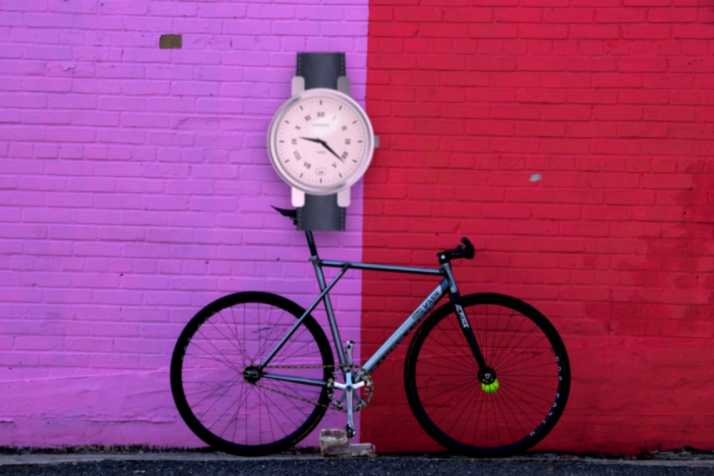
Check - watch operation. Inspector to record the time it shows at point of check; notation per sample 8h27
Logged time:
9h22
